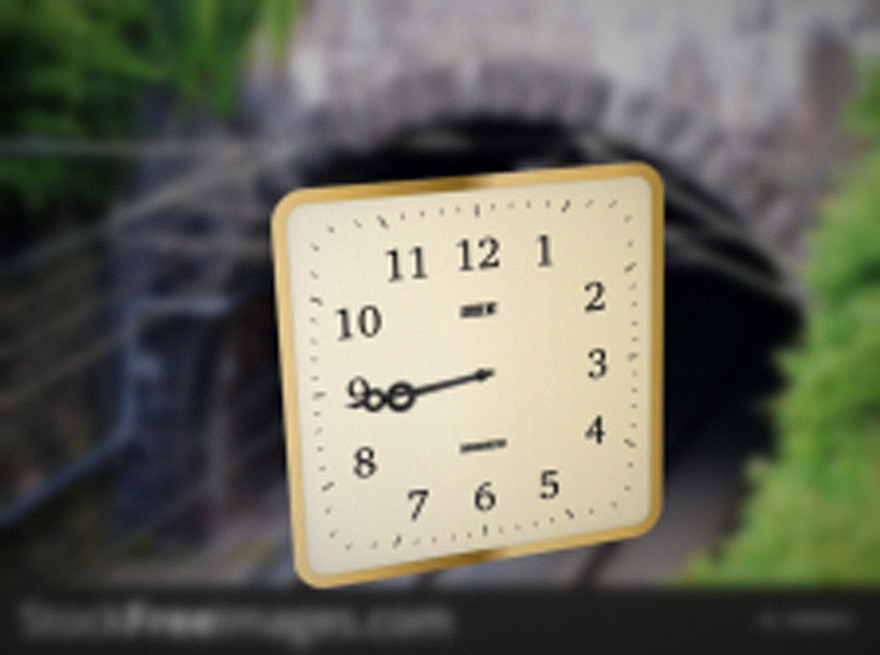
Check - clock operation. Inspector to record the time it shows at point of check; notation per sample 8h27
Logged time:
8h44
